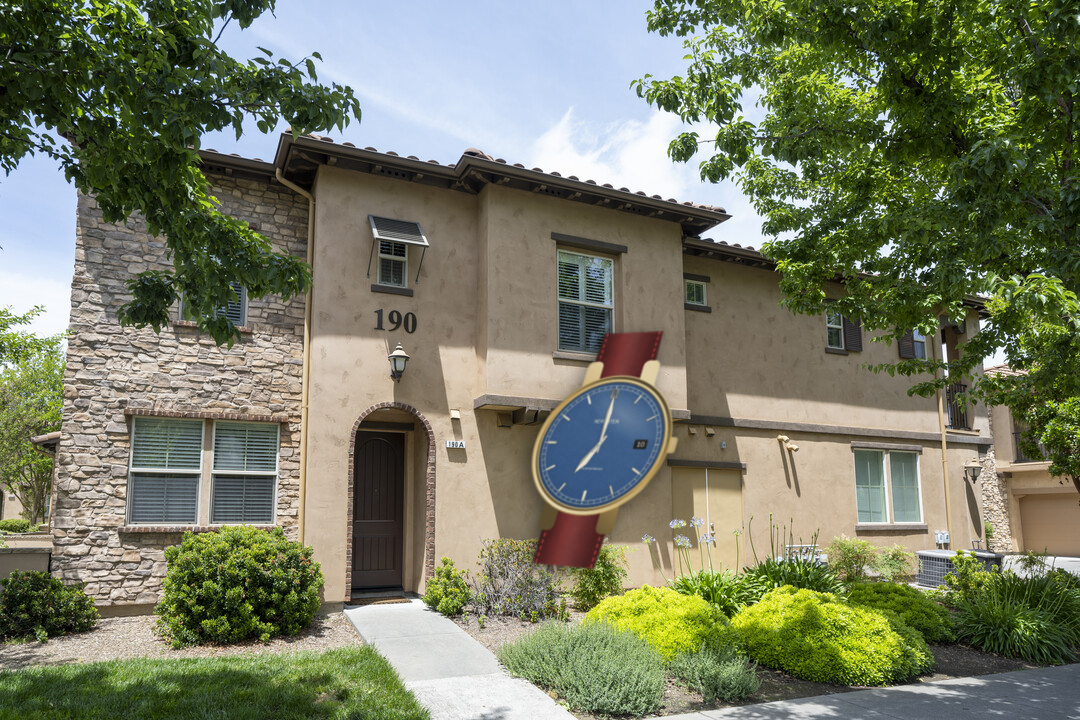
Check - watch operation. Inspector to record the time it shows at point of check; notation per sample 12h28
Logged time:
7h00
